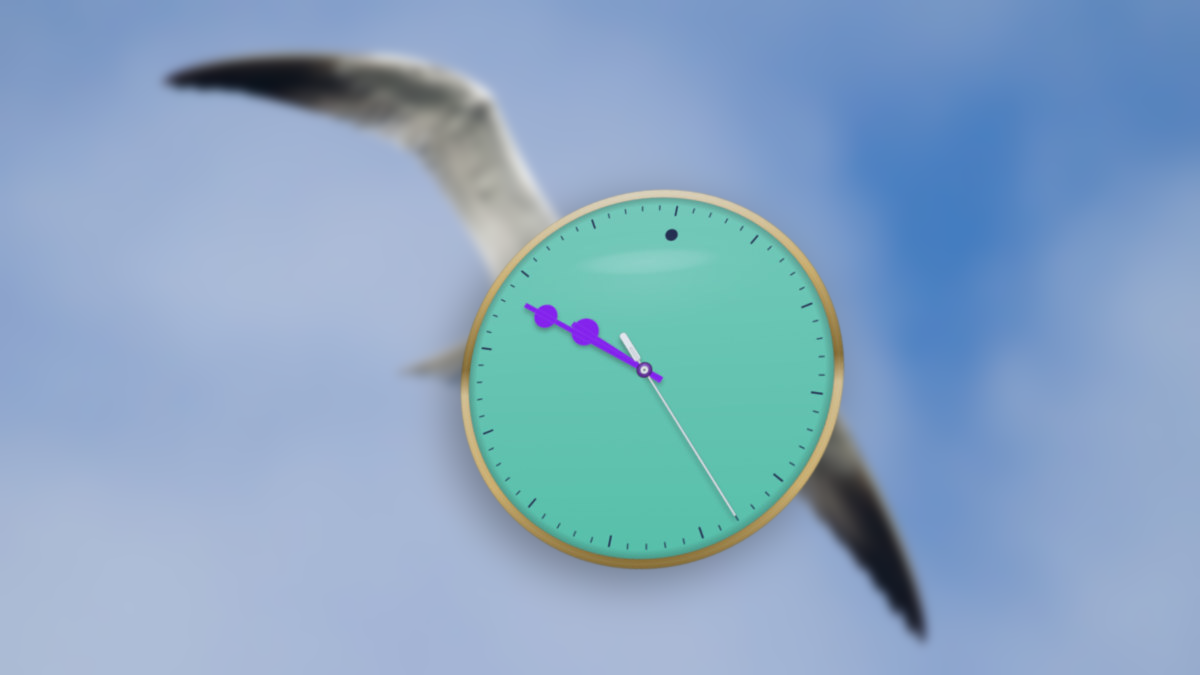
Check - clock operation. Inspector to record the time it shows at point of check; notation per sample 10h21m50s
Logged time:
9h48m23s
